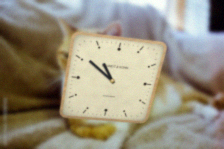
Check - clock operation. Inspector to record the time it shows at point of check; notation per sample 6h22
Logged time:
10h51
